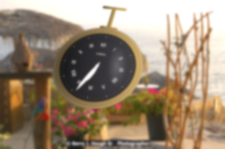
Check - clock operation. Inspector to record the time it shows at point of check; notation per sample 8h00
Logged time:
6h34
